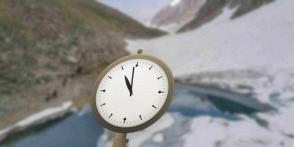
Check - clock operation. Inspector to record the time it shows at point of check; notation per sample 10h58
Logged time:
10h59
